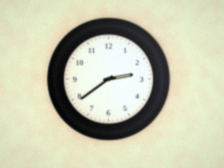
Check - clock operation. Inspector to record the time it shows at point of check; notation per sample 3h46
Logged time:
2h39
